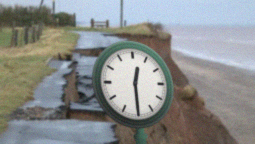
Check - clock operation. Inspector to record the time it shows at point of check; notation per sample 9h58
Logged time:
12h30
